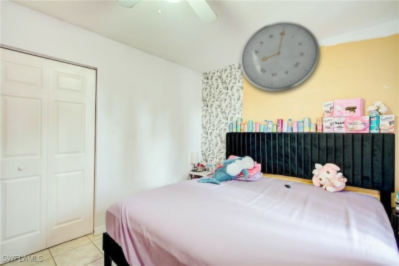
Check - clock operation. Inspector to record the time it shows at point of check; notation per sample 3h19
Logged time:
8h00
